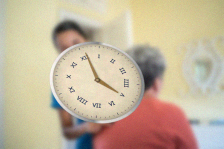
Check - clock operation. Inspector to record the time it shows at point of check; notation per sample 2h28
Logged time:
5h01
